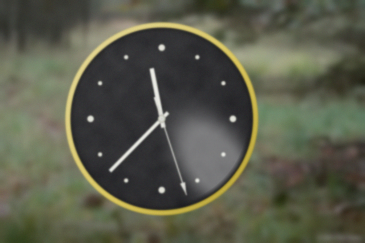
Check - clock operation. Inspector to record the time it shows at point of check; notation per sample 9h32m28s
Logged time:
11h37m27s
